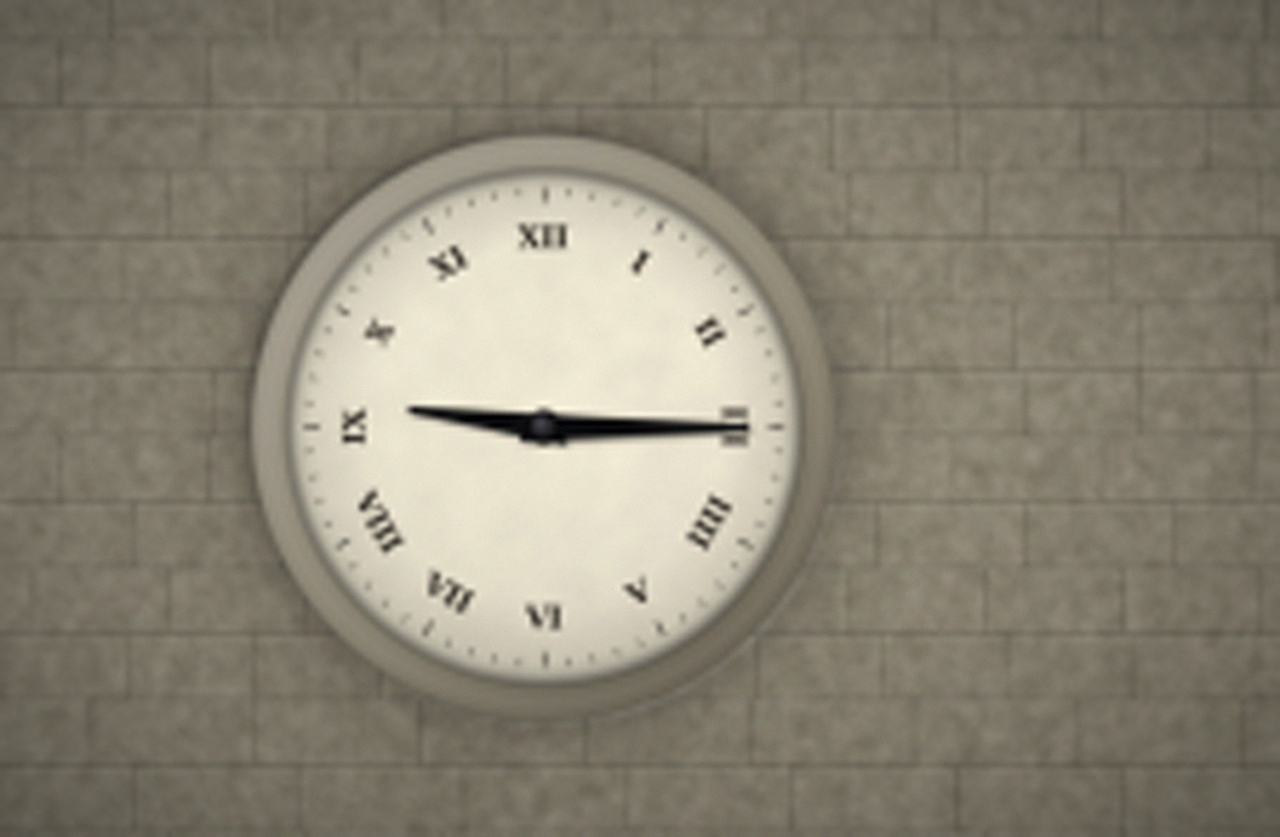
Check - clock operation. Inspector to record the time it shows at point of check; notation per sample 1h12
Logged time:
9h15
